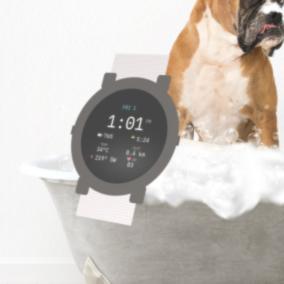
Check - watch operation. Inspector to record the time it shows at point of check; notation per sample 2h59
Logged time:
1h01
